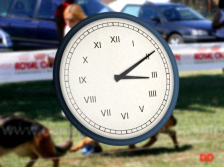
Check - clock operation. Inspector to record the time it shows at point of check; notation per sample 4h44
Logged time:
3h10
